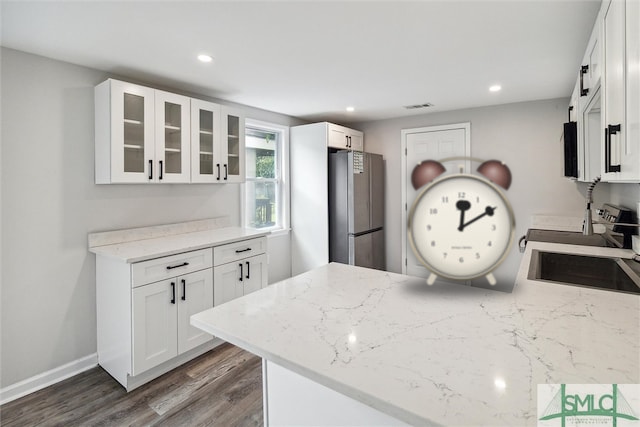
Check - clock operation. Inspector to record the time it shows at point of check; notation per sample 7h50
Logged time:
12h10
